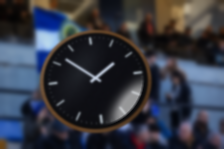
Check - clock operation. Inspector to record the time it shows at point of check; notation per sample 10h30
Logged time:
1h52
